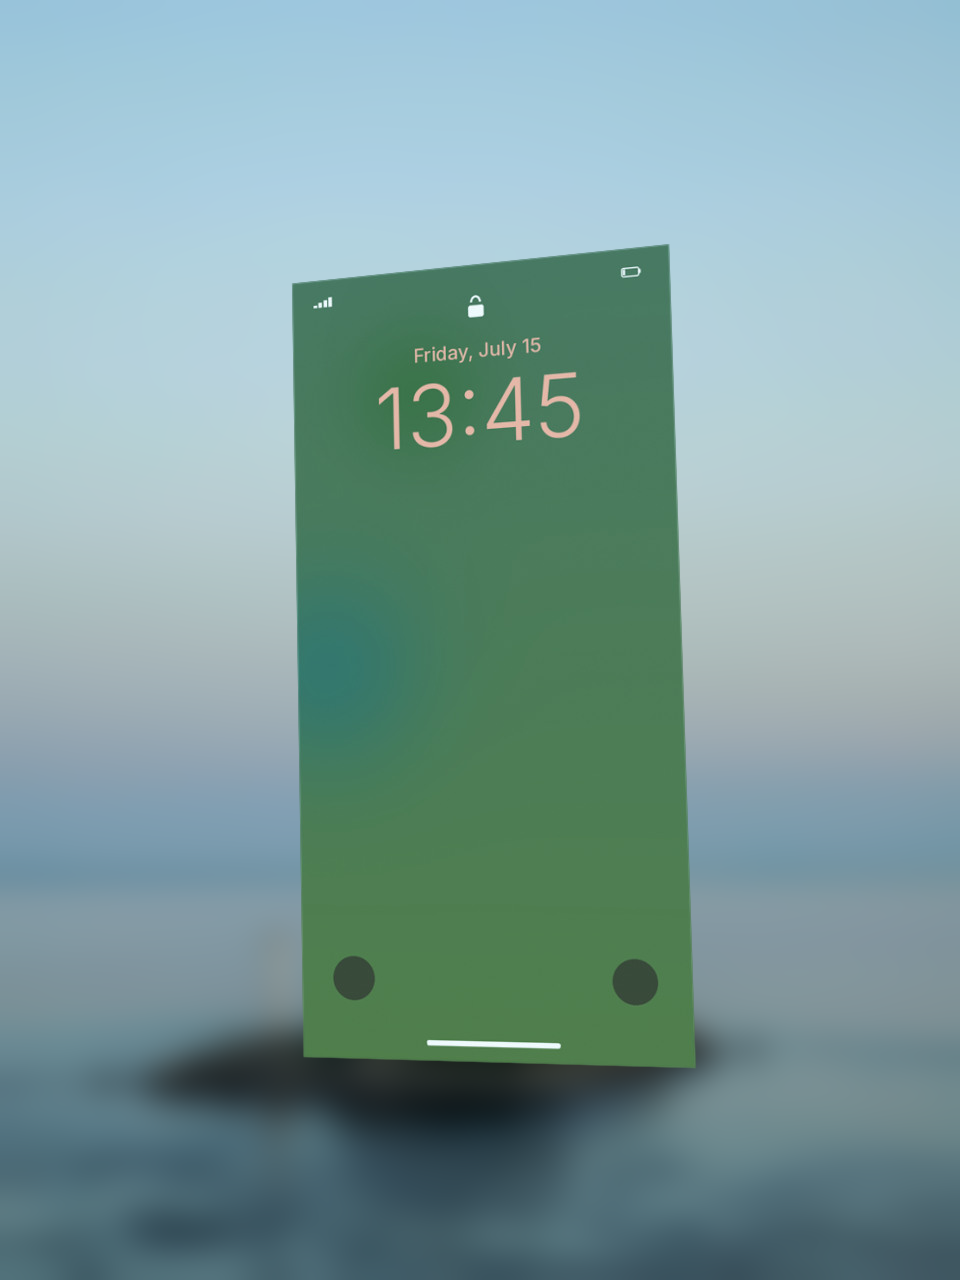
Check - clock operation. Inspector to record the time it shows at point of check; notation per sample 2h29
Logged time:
13h45
